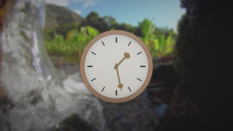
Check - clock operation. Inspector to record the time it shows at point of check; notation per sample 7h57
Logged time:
1h28
